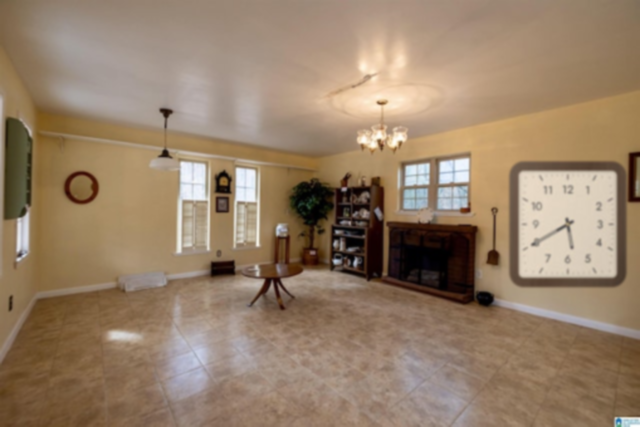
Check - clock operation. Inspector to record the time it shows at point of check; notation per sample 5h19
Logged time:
5h40
